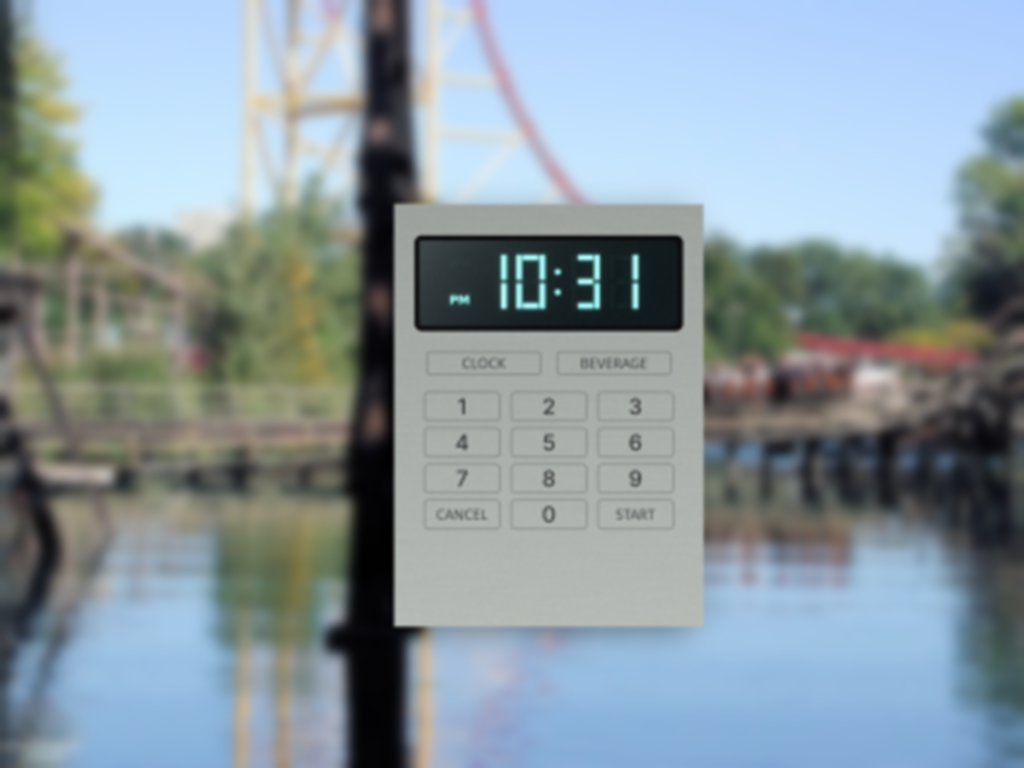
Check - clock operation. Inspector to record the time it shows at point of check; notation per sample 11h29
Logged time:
10h31
